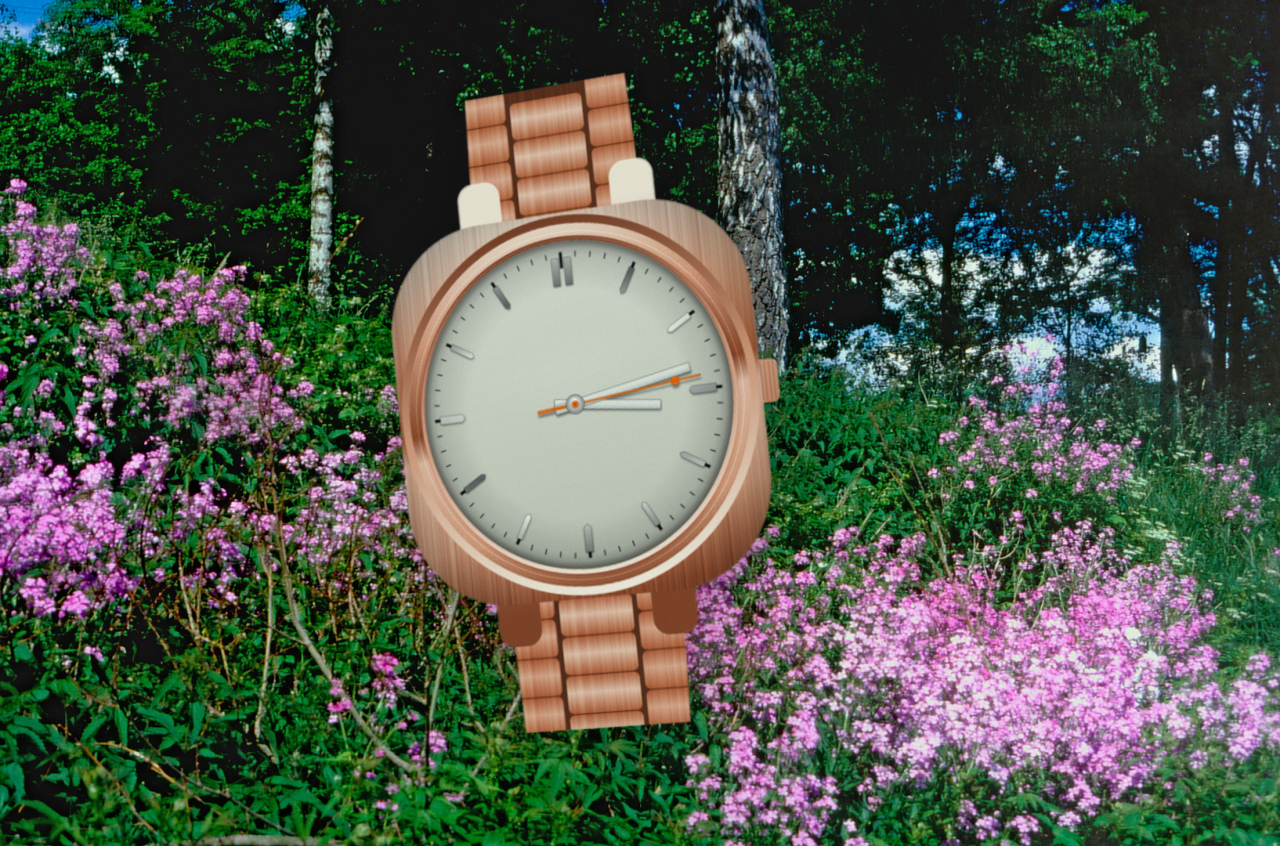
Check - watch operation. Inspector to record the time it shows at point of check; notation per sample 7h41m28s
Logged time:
3h13m14s
